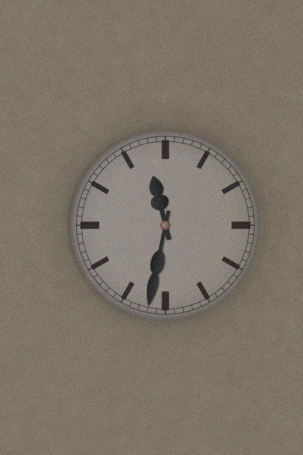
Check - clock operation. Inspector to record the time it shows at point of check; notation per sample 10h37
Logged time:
11h32
